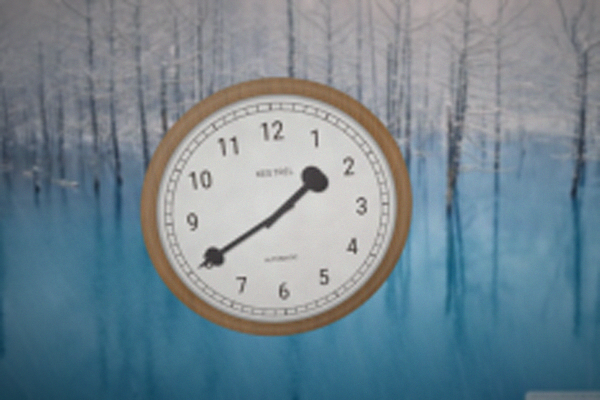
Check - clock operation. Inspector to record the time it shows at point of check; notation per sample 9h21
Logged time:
1h40
